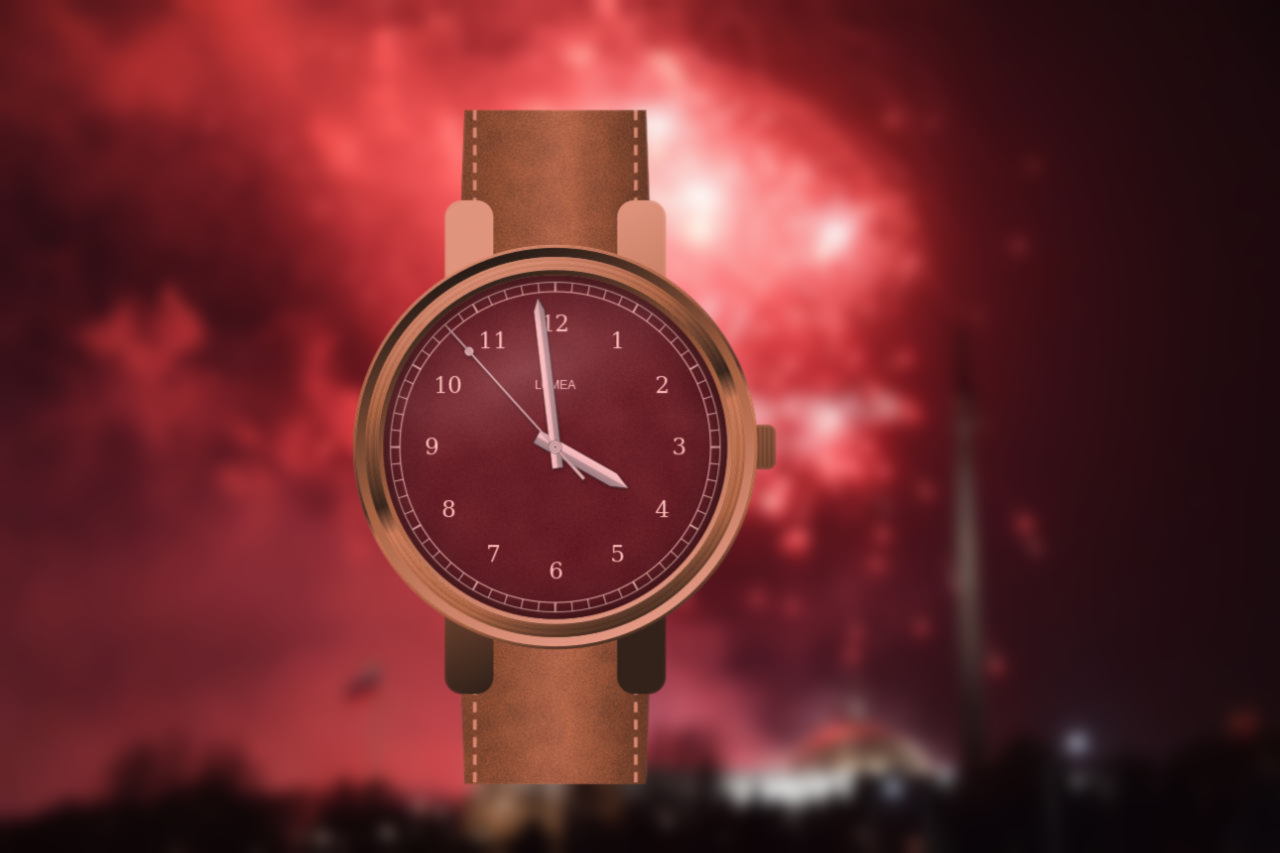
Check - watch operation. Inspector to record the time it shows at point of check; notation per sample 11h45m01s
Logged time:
3h58m53s
